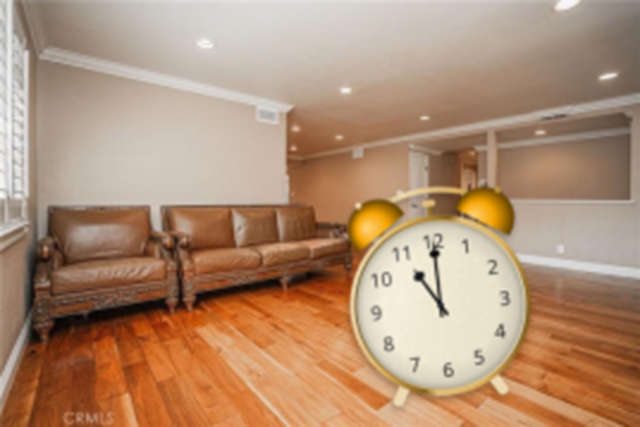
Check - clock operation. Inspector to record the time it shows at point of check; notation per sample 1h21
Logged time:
11h00
